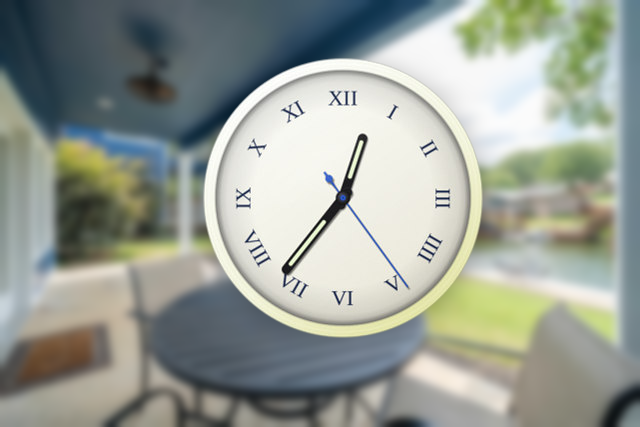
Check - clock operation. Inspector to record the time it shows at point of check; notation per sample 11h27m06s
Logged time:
12h36m24s
